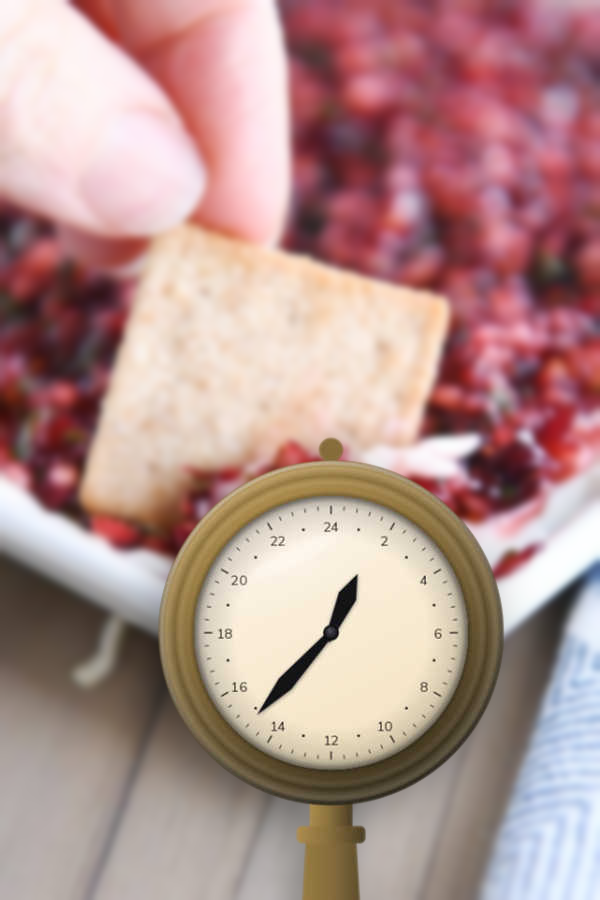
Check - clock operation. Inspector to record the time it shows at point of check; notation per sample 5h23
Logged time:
1h37
